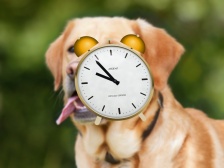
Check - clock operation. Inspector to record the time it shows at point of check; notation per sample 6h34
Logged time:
9h54
